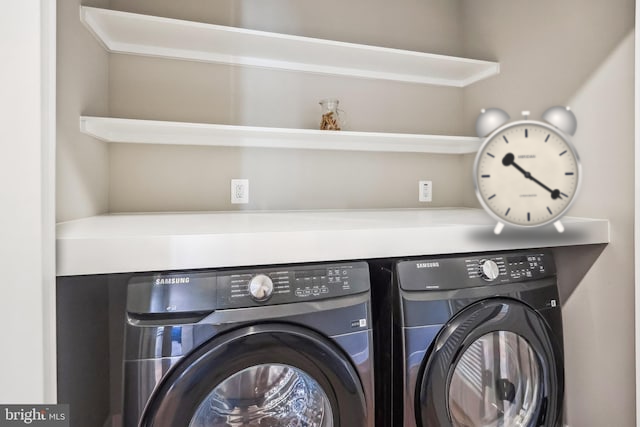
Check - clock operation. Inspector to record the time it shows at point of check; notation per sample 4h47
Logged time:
10h21
